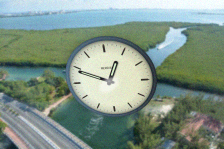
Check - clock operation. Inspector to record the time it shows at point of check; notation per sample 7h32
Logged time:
12h49
